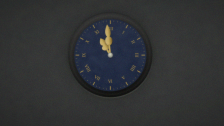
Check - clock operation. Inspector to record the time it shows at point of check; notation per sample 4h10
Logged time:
10h59
